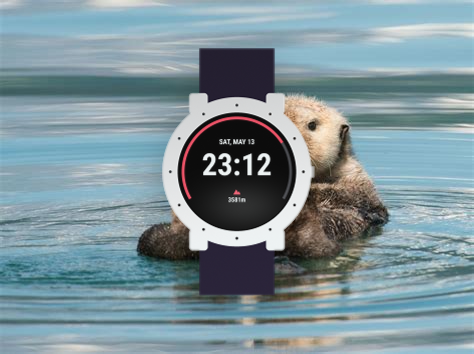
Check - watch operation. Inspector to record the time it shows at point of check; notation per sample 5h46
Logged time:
23h12
